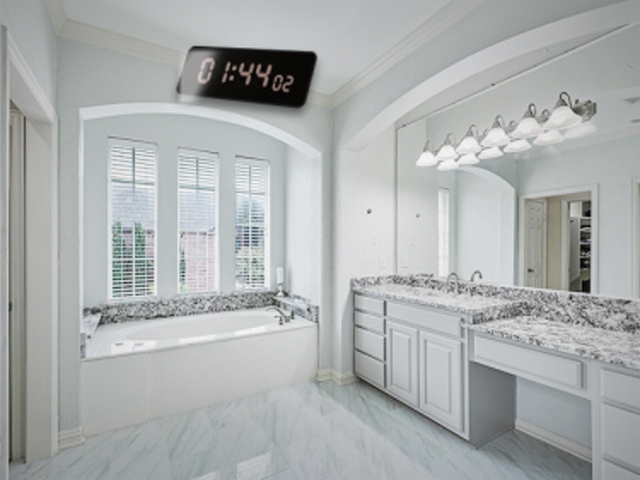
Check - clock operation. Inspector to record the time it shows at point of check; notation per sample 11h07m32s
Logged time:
1h44m02s
